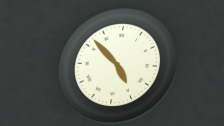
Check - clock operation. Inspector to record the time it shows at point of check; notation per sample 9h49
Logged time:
4h52
